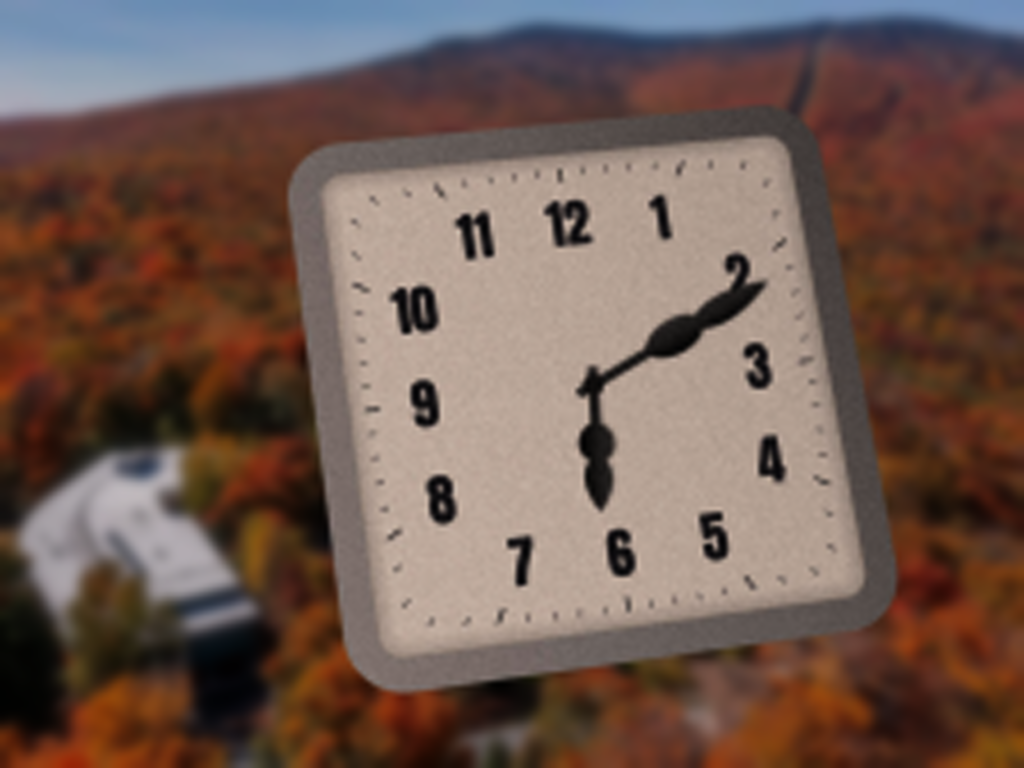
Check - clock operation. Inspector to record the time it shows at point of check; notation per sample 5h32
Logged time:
6h11
